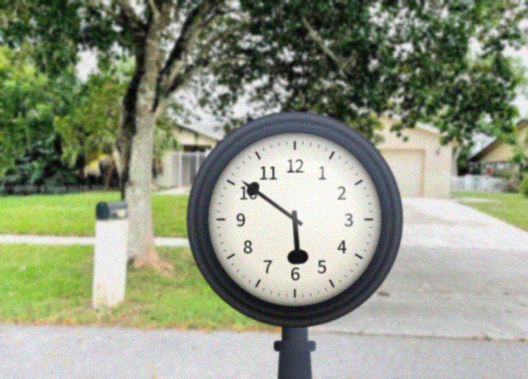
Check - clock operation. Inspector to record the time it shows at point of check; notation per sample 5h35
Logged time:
5h51
